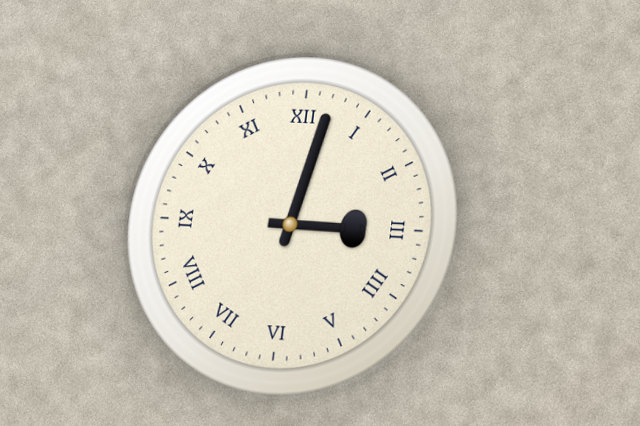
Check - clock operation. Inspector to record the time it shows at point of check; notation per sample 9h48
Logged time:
3h02
